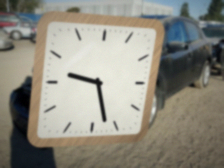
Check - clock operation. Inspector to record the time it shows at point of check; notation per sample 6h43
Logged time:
9h27
